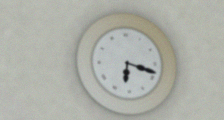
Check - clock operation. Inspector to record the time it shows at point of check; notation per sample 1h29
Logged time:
6h18
